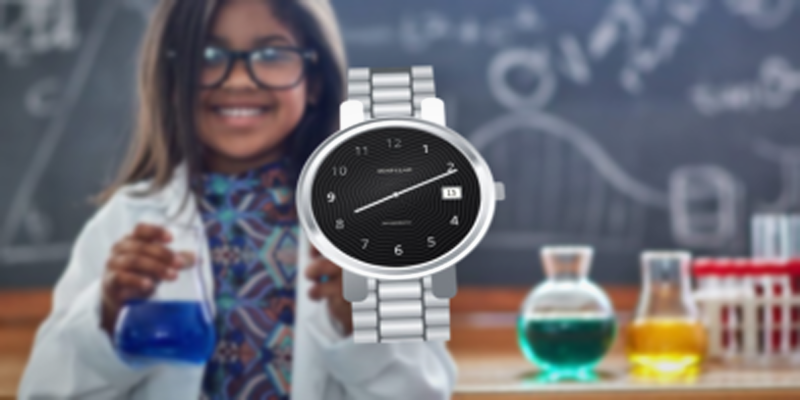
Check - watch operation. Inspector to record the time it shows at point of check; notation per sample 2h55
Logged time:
8h11
